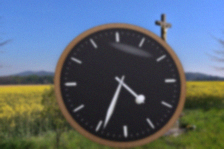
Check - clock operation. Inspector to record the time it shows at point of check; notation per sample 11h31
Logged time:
4h34
